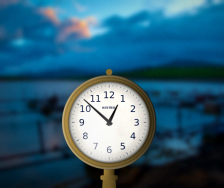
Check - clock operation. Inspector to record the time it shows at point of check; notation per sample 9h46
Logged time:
12h52
